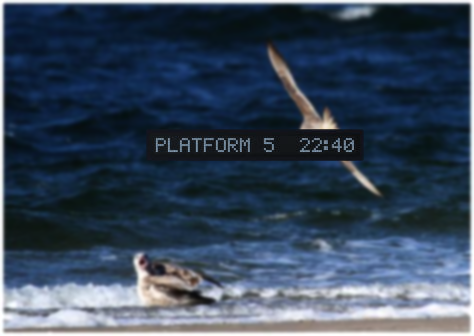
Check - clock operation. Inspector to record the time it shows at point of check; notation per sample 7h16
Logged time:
22h40
